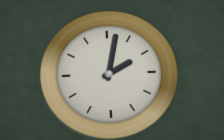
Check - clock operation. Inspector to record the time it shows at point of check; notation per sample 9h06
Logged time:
2h02
